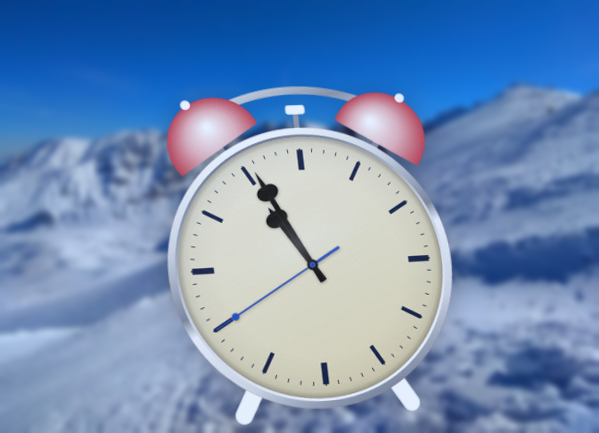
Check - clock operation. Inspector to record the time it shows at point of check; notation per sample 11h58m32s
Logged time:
10h55m40s
